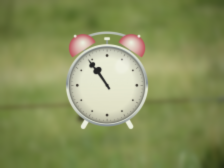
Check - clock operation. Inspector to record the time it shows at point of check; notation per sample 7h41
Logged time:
10h54
